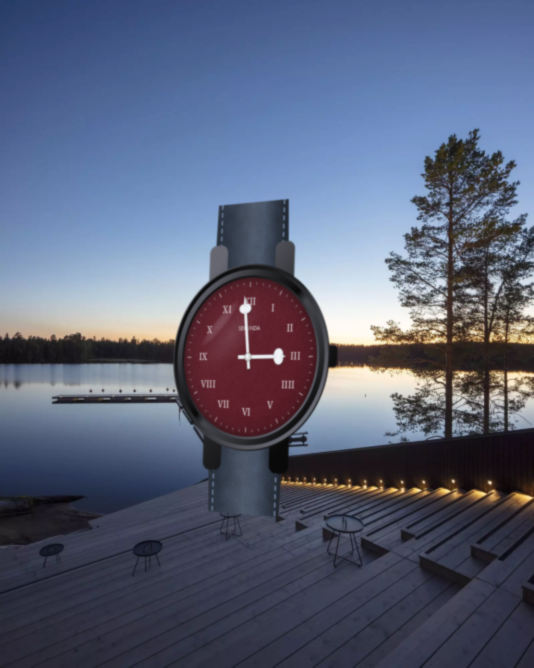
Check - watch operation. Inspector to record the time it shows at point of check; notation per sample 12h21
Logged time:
2h59
